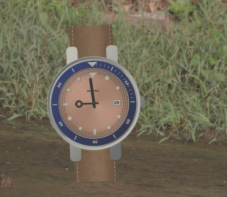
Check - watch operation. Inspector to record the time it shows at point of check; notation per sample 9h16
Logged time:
8h59
